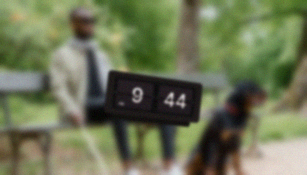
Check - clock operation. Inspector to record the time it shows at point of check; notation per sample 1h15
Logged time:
9h44
